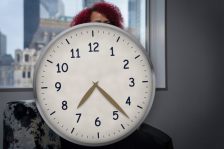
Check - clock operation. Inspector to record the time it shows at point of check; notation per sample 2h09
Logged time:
7h23
